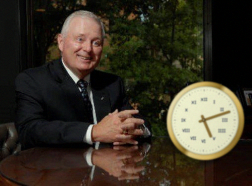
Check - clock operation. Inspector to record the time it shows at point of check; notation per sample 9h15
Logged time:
5h12
